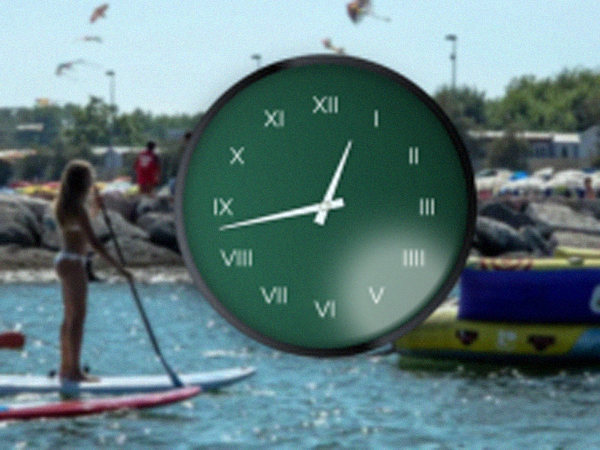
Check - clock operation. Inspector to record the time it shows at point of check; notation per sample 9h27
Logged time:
12h43
